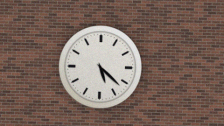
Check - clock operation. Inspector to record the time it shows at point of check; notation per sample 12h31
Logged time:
5h22
